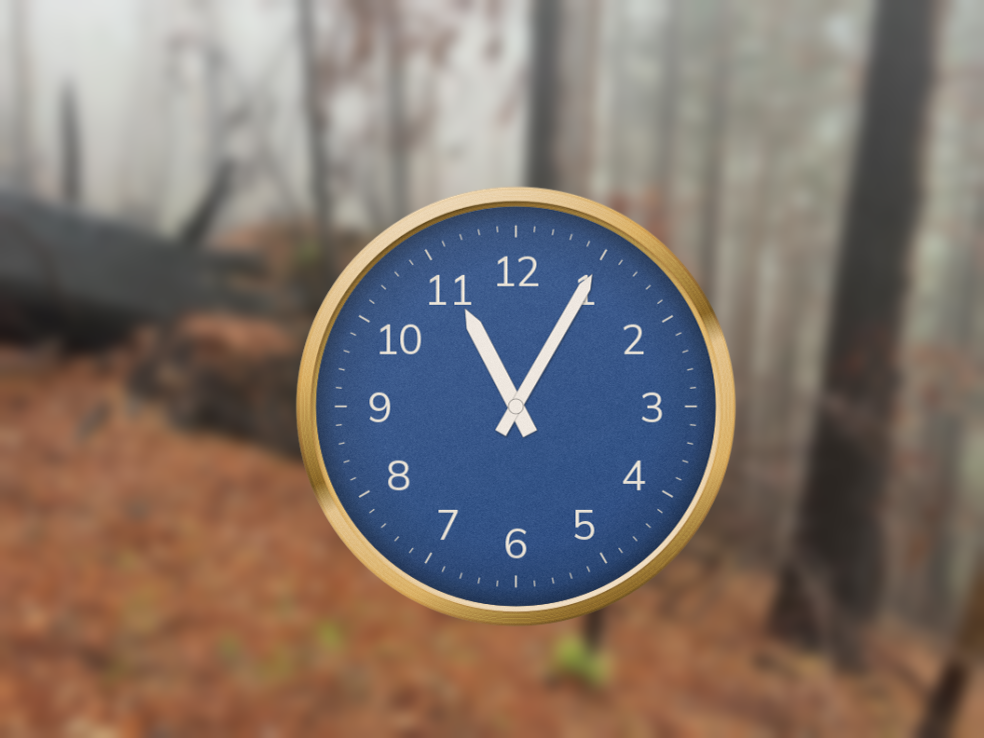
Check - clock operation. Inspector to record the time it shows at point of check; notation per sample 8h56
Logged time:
11h05
